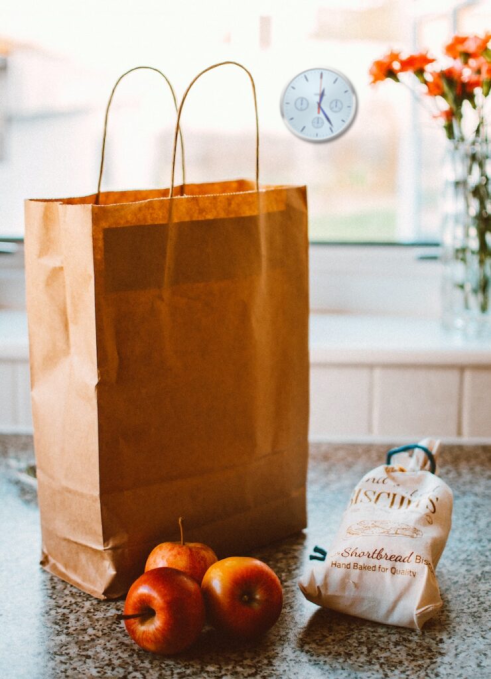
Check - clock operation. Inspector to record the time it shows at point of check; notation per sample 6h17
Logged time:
12h24
